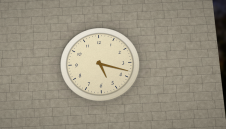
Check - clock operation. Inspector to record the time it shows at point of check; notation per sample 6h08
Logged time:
5h18
